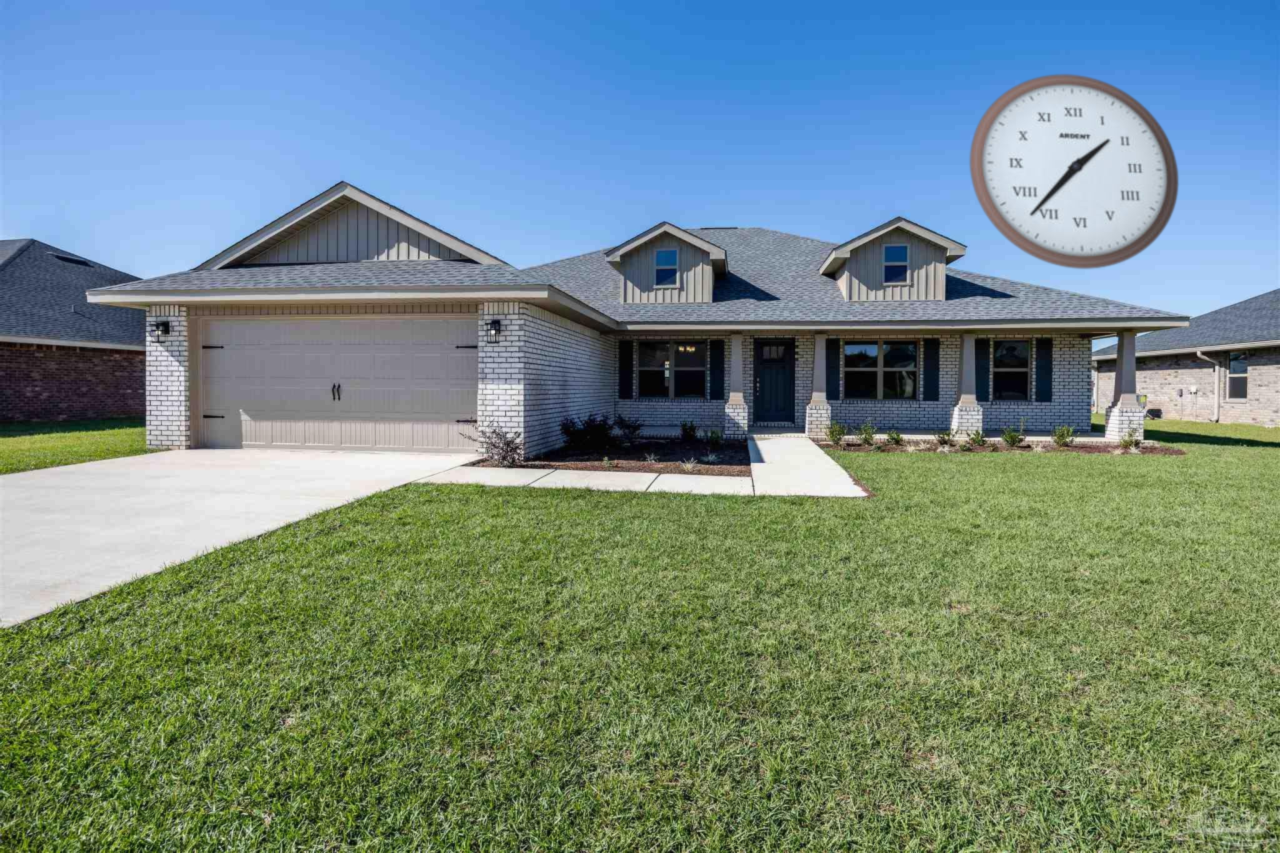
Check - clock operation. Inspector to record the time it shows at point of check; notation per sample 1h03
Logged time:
1h37
